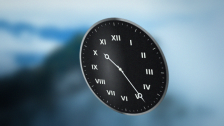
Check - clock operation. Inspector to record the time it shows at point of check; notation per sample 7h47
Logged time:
10h24
